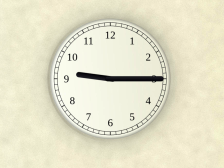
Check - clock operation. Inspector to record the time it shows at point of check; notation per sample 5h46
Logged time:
9h15
